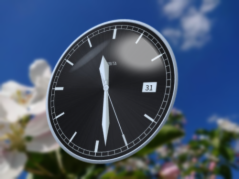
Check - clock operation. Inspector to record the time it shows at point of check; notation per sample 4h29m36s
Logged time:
11h28m25s
